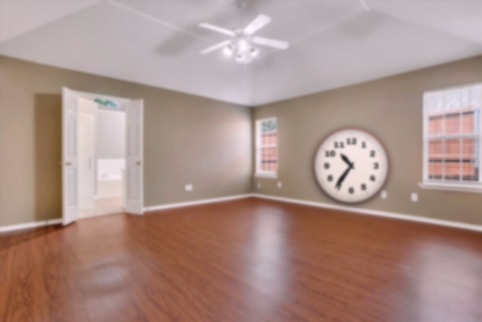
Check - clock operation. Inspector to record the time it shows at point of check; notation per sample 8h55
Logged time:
10h36
